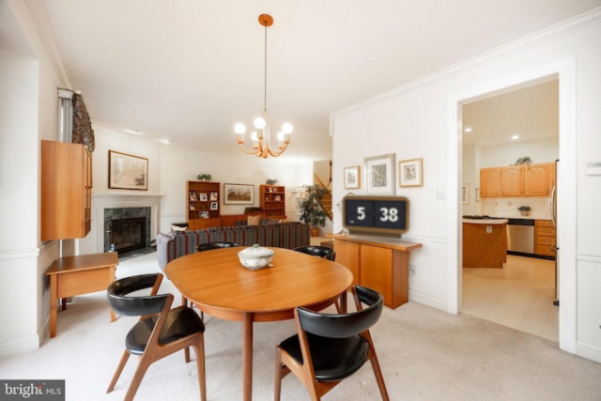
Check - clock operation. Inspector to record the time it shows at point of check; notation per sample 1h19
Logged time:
5h38
